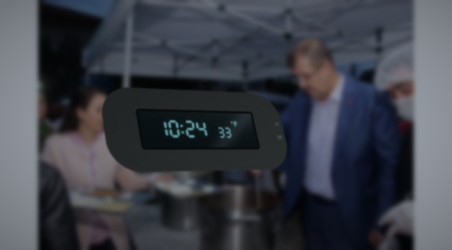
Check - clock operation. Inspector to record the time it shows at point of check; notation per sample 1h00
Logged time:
10h24
